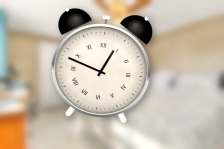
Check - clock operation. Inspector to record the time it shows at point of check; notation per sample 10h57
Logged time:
12h48
